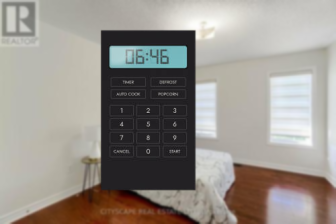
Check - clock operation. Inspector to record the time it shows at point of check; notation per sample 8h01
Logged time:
6h46
